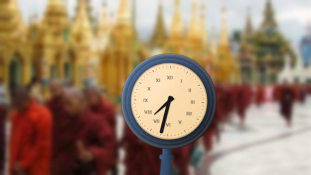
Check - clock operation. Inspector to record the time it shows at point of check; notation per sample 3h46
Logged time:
7h32
